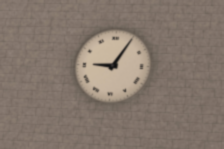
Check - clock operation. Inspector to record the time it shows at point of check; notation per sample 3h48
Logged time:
9h05
